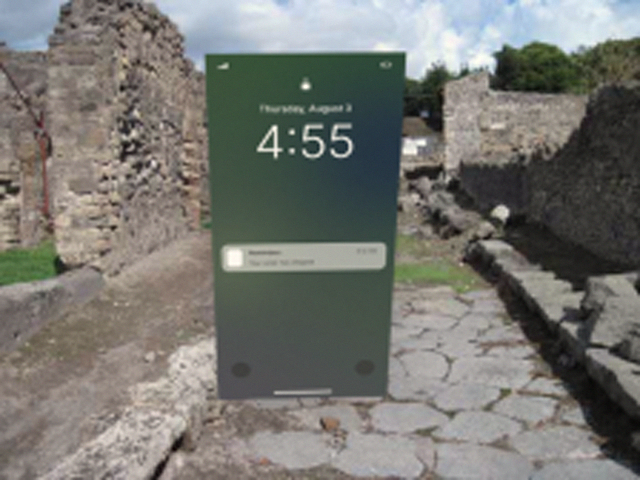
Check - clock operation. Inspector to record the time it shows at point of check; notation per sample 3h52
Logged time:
4h55
